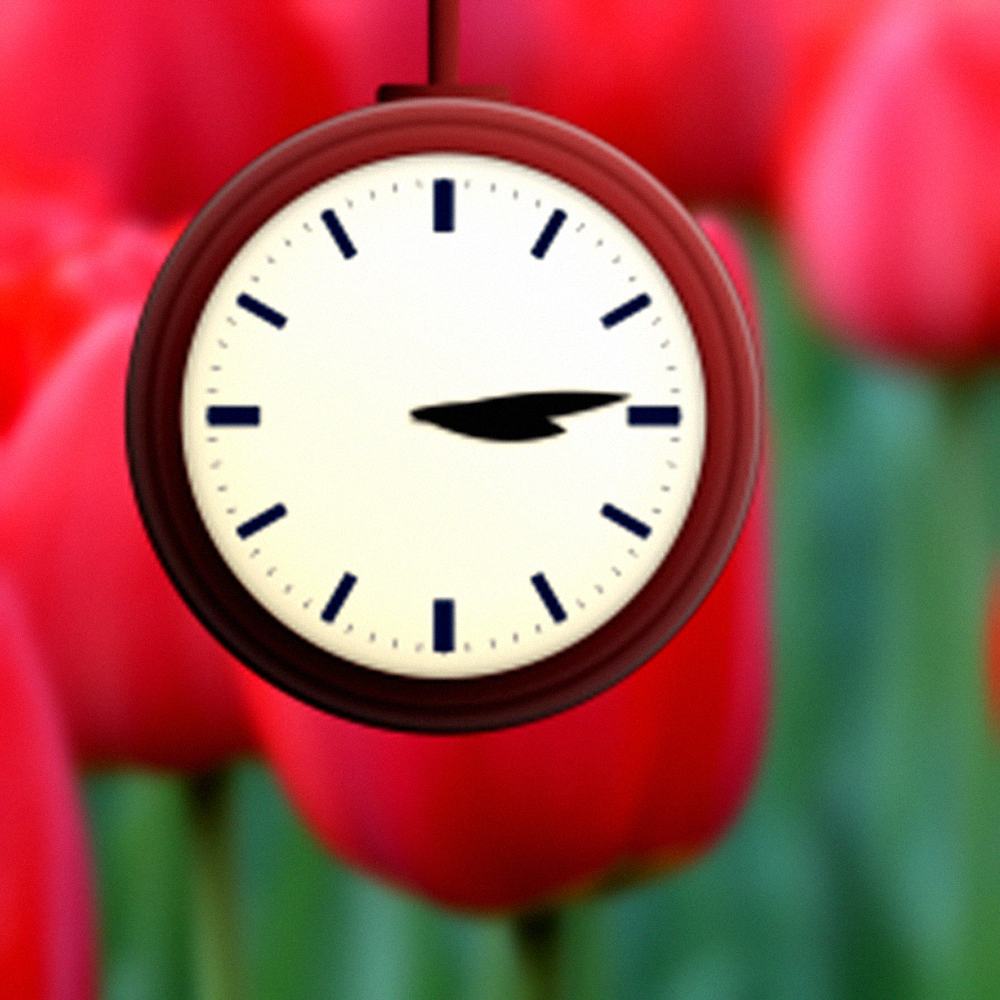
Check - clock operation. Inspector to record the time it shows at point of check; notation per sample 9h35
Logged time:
3h14
